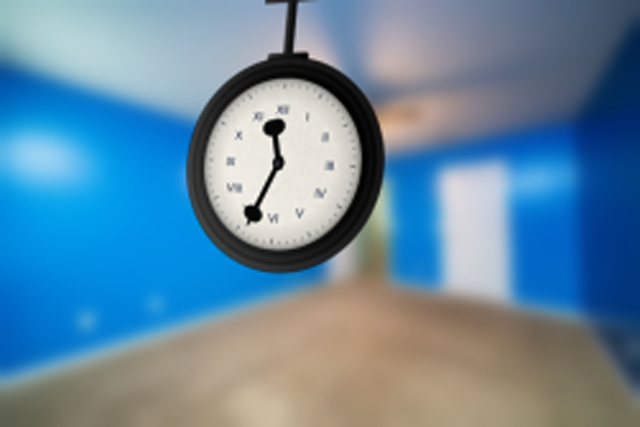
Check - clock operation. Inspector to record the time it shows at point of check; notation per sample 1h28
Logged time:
11h34
